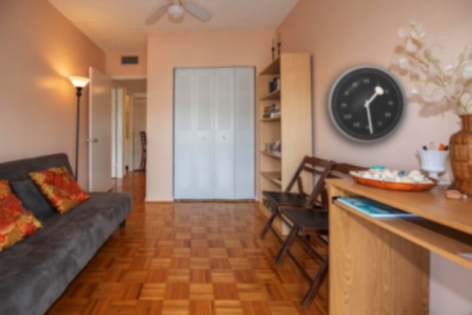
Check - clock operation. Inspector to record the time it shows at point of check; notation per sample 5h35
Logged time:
1h29
